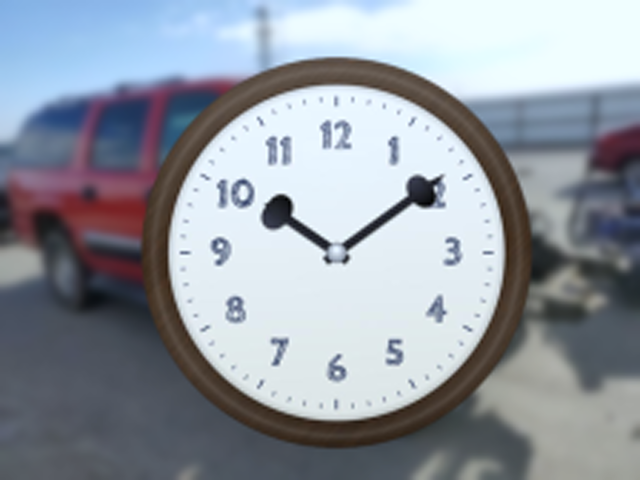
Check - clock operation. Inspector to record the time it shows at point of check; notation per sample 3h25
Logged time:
10h09
